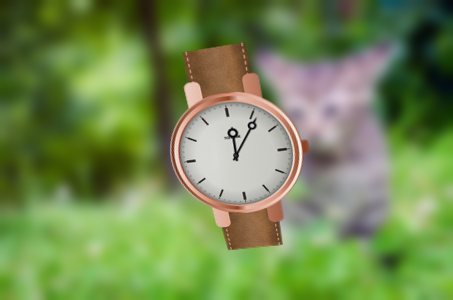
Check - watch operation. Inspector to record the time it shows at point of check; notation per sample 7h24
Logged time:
12h06
